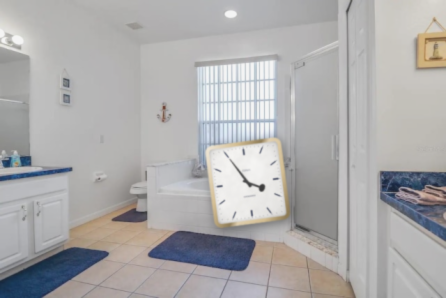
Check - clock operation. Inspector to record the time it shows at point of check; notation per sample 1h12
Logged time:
3h55
